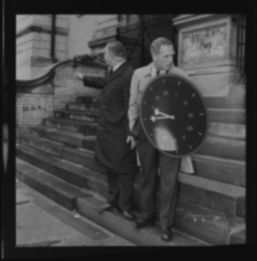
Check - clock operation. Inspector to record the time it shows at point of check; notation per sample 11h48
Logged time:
9h45
